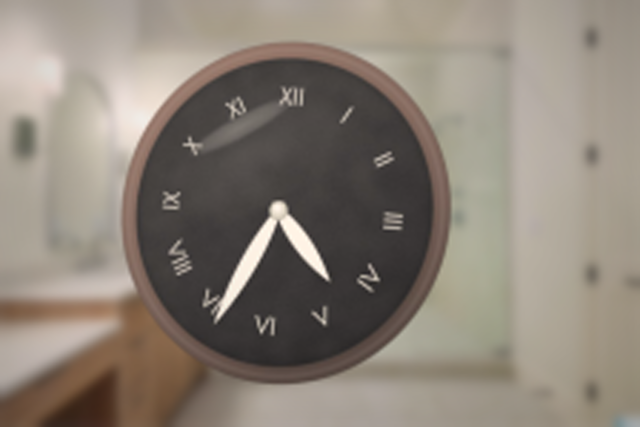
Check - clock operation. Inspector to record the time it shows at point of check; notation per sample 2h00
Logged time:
4h34
